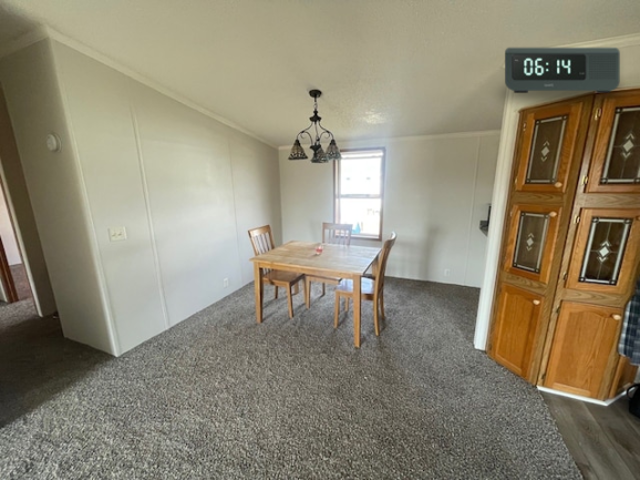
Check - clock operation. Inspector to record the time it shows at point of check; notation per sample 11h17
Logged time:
6h14
